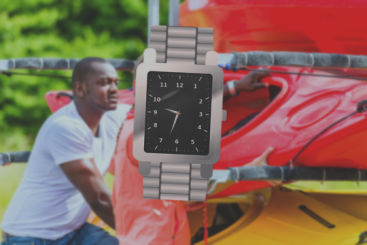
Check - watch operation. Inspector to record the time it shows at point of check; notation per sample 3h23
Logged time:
9h33
